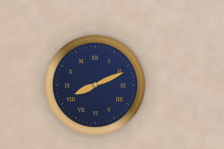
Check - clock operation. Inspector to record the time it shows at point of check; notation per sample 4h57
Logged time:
8h11
